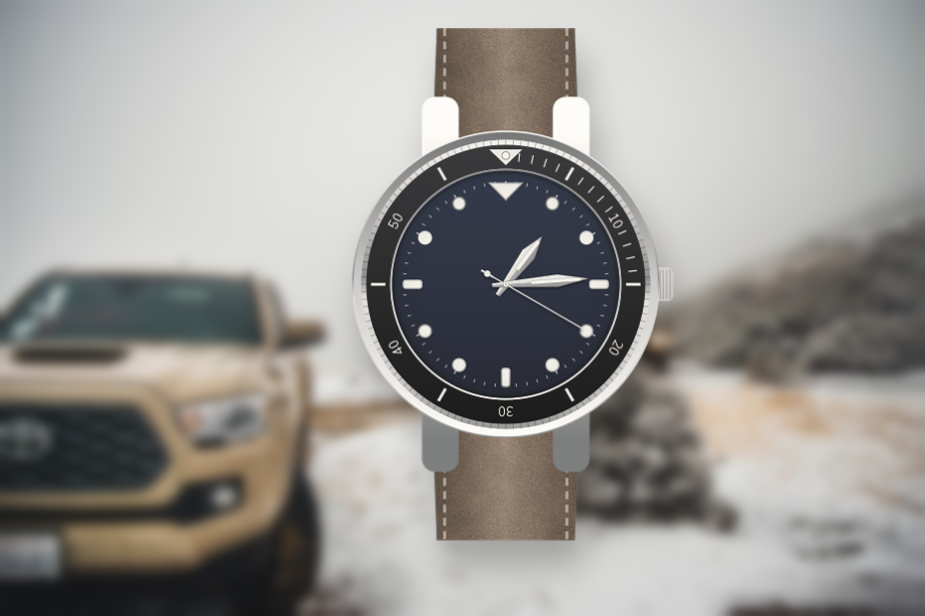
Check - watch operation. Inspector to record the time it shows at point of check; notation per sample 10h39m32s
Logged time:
1h14m20s
